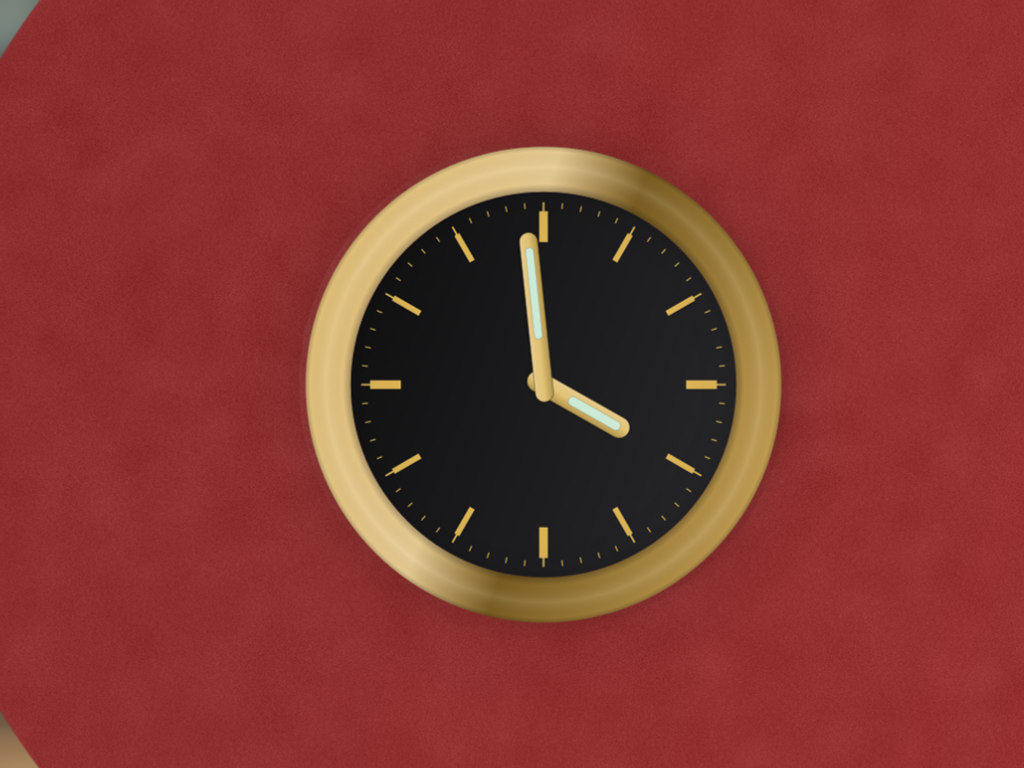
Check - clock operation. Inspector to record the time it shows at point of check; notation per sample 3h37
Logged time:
3h59
